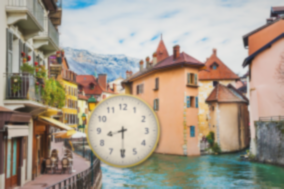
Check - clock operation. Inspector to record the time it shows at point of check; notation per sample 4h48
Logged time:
8h30
